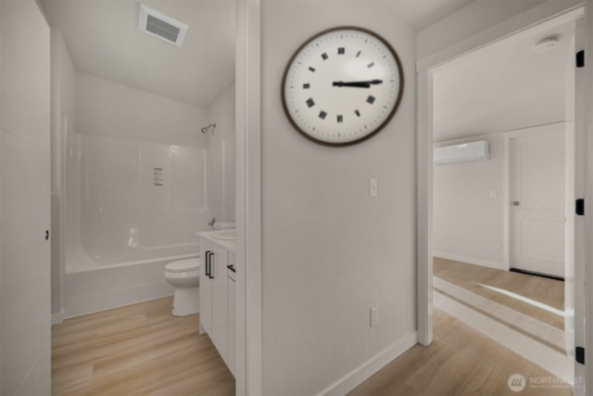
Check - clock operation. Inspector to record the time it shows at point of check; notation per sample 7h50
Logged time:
3h15
